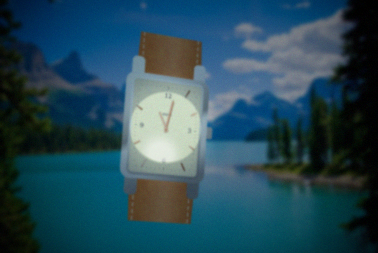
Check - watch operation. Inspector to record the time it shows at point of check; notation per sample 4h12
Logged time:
11h02
